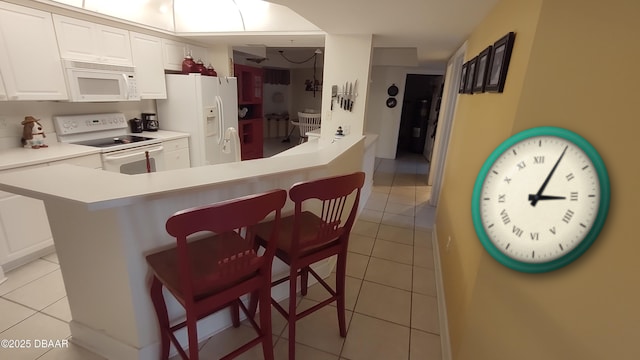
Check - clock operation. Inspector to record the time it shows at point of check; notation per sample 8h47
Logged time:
3h05
